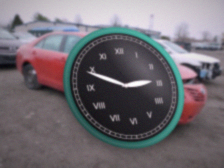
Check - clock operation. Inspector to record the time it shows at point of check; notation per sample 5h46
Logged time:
2h49
